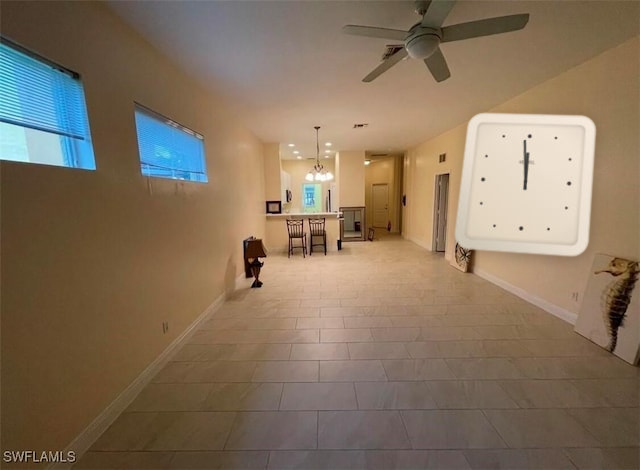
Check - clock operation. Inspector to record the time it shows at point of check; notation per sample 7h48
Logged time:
11h59
